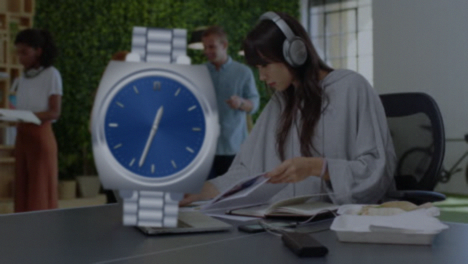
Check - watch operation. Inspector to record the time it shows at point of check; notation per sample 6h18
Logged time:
12h33
